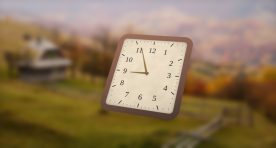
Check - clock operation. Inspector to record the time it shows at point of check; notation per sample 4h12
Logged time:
8h56
